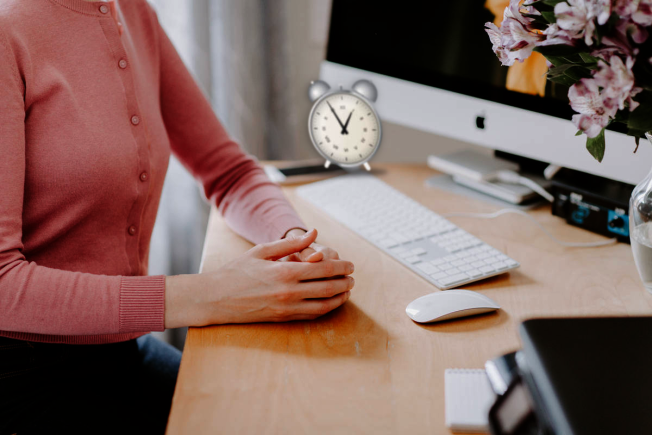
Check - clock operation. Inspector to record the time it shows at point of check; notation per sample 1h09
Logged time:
12h55
